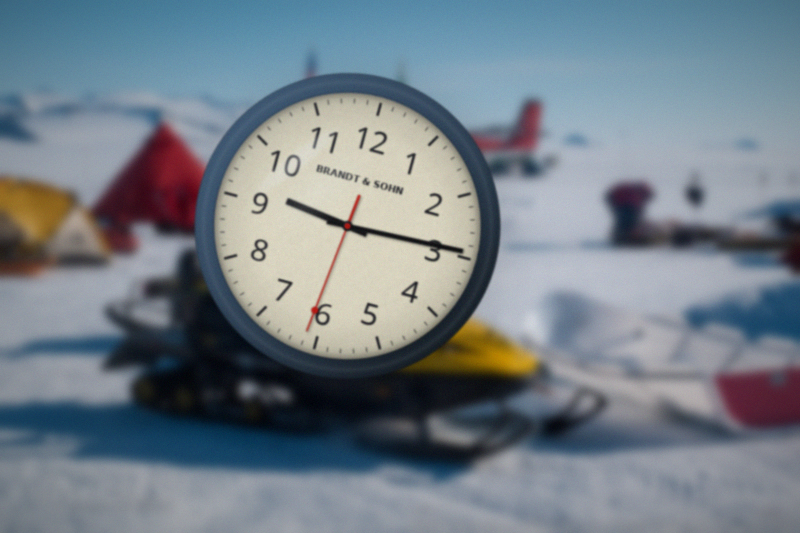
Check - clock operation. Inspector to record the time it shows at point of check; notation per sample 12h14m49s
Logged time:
9h14m31s
